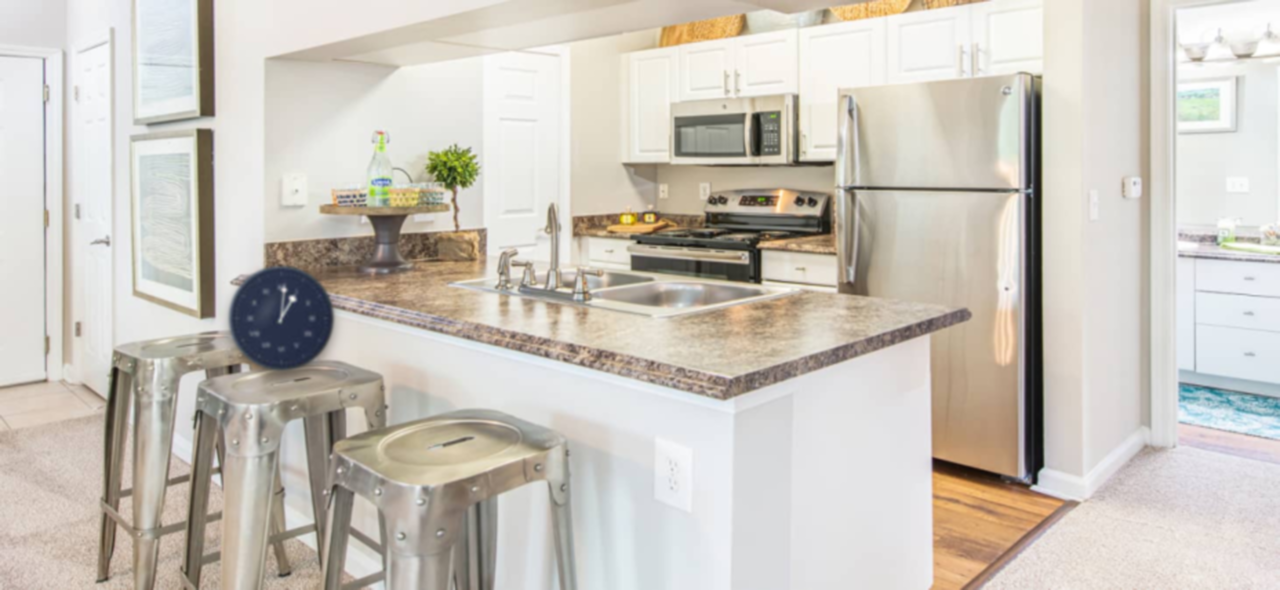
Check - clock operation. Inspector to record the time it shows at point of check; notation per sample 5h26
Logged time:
1h01
